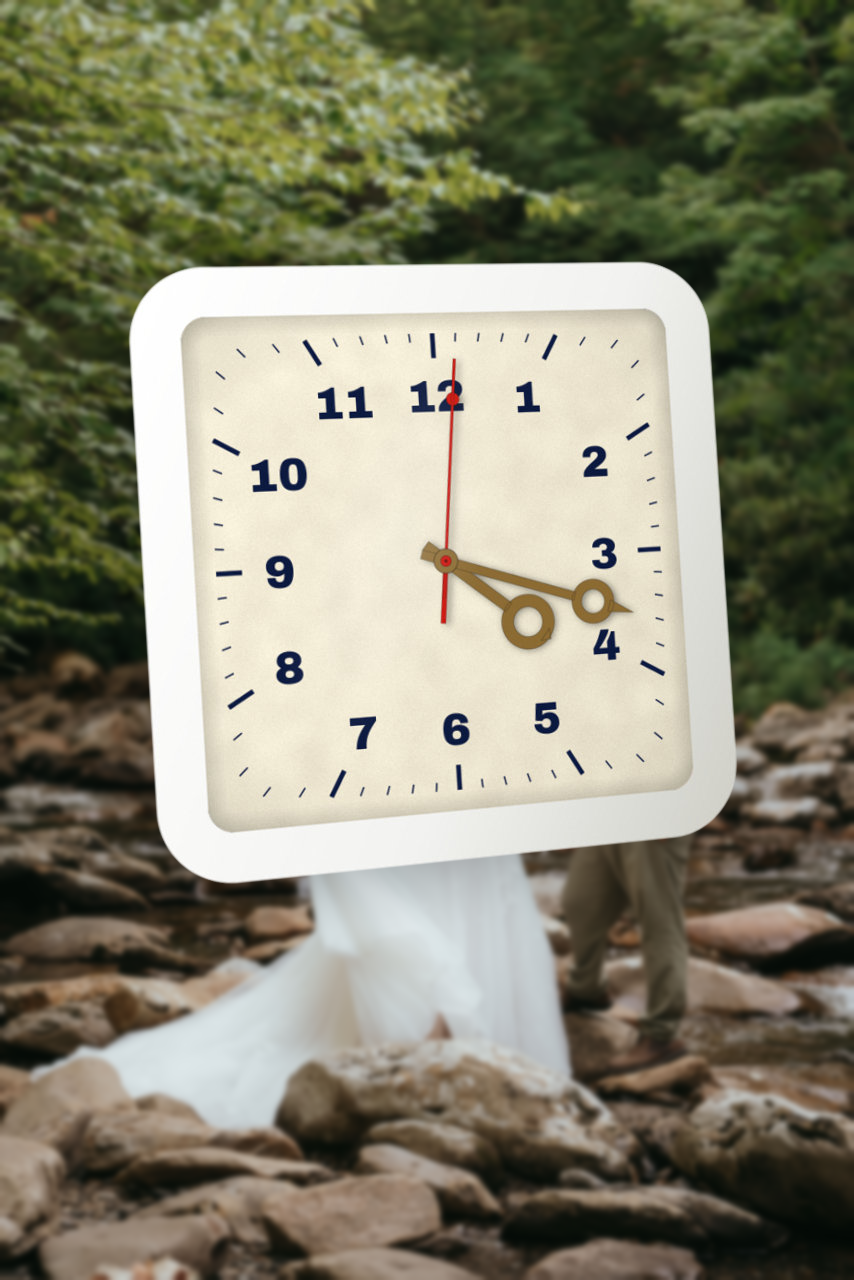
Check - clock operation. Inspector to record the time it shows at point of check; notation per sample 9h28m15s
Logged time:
4h18m01s
